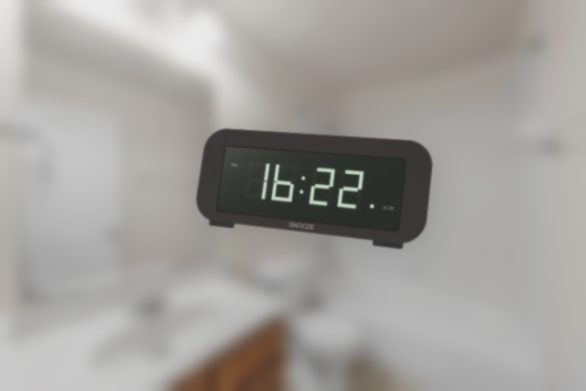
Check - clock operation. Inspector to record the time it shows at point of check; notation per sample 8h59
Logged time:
16h22
